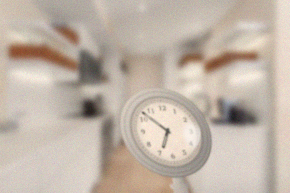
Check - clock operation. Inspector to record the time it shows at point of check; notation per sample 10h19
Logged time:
6h52
